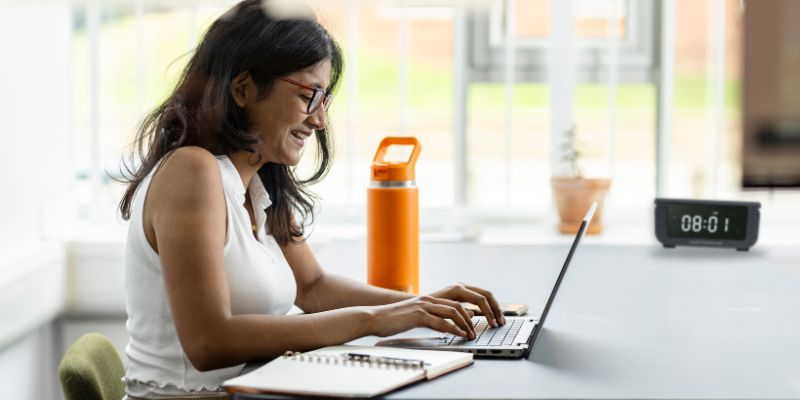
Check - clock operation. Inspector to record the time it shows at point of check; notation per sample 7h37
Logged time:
8h01
